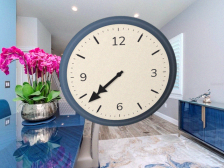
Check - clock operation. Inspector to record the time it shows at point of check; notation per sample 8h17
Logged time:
7h38
